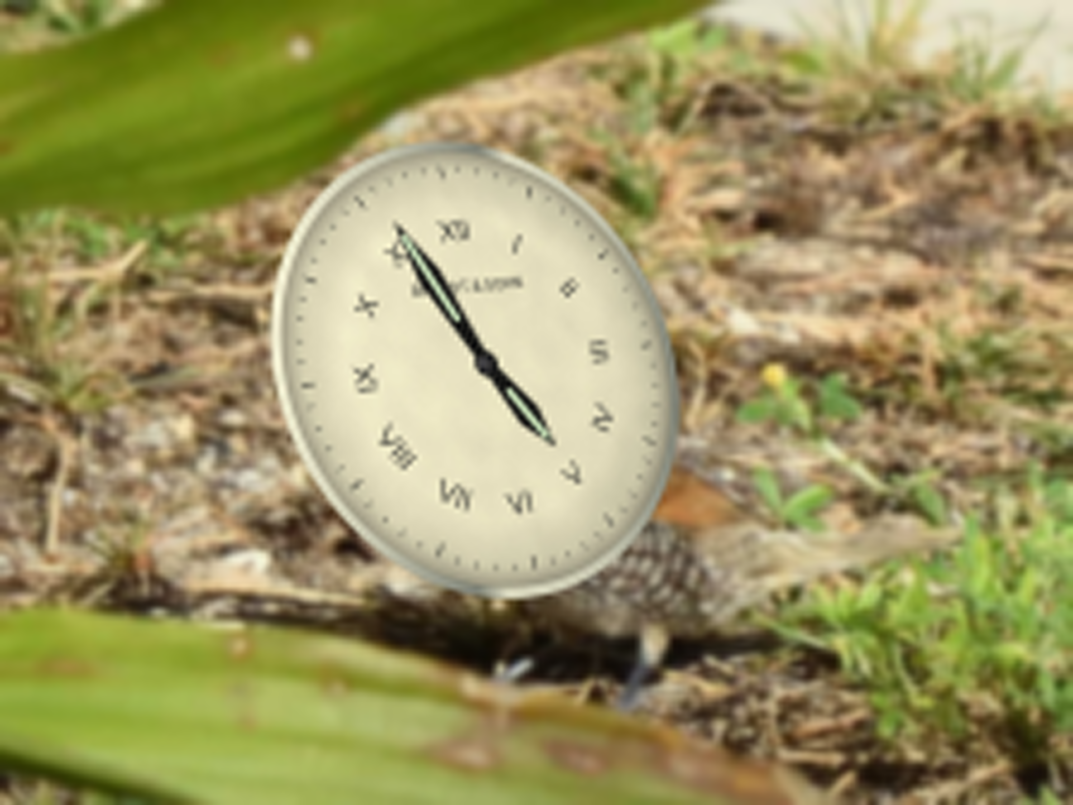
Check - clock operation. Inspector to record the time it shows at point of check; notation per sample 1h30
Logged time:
4h56
